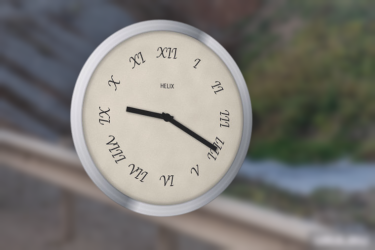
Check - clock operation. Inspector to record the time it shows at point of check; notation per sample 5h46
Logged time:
9h20
